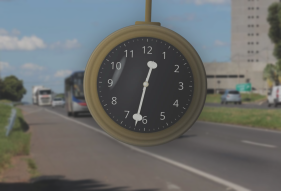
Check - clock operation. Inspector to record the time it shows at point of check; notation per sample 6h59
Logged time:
12h32
